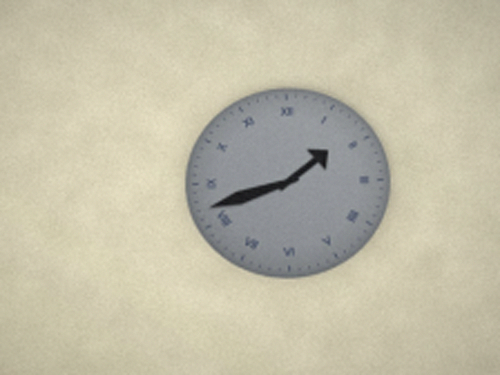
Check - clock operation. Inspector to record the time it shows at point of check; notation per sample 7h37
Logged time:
1h42
